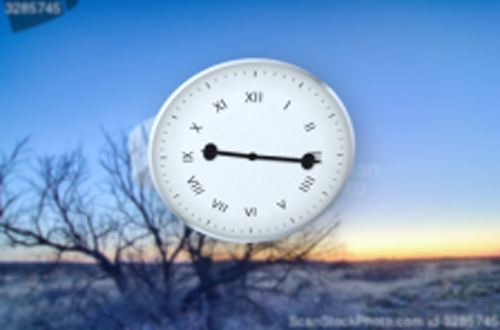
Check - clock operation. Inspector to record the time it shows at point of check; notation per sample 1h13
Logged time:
9h16
